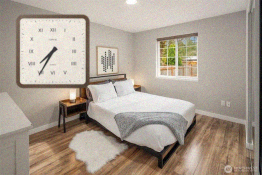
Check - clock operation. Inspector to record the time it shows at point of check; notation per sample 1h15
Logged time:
7h35
